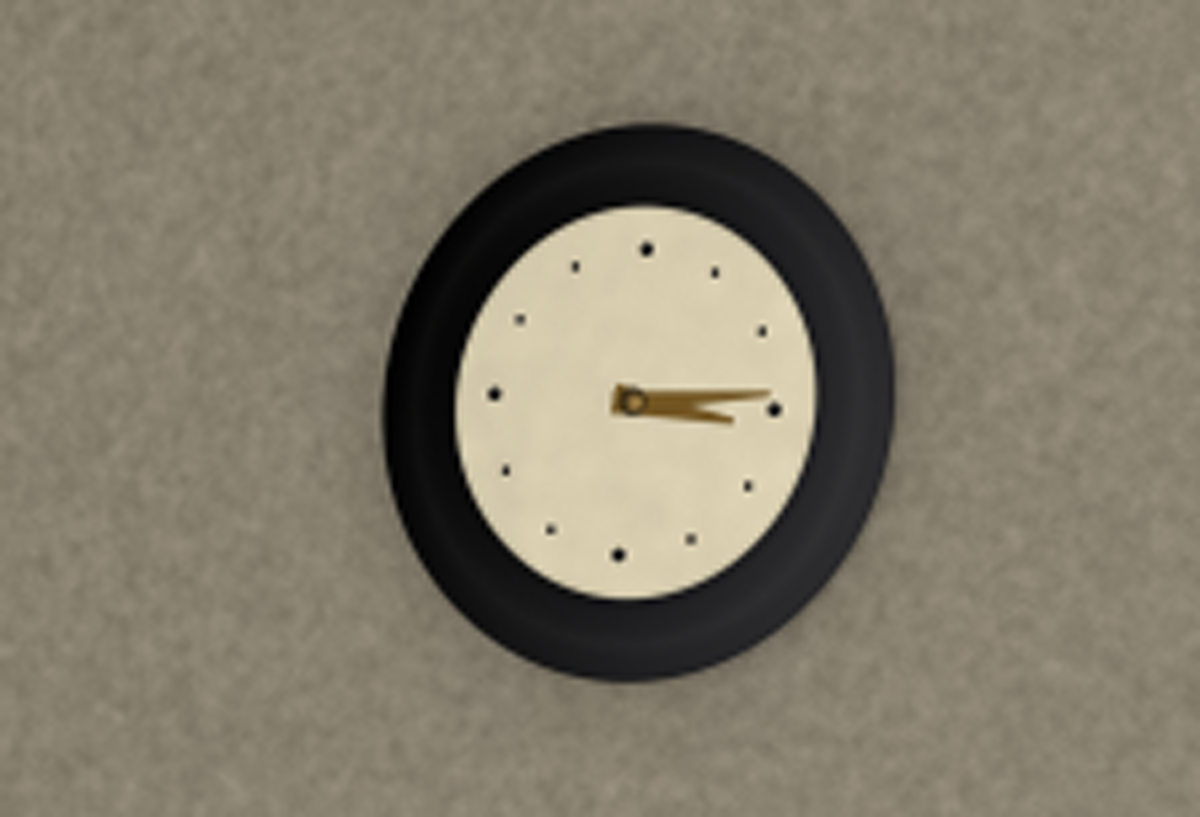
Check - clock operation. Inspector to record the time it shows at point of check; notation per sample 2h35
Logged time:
3h14
